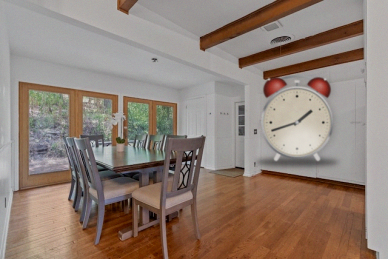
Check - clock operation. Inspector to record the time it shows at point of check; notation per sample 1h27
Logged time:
1h42
